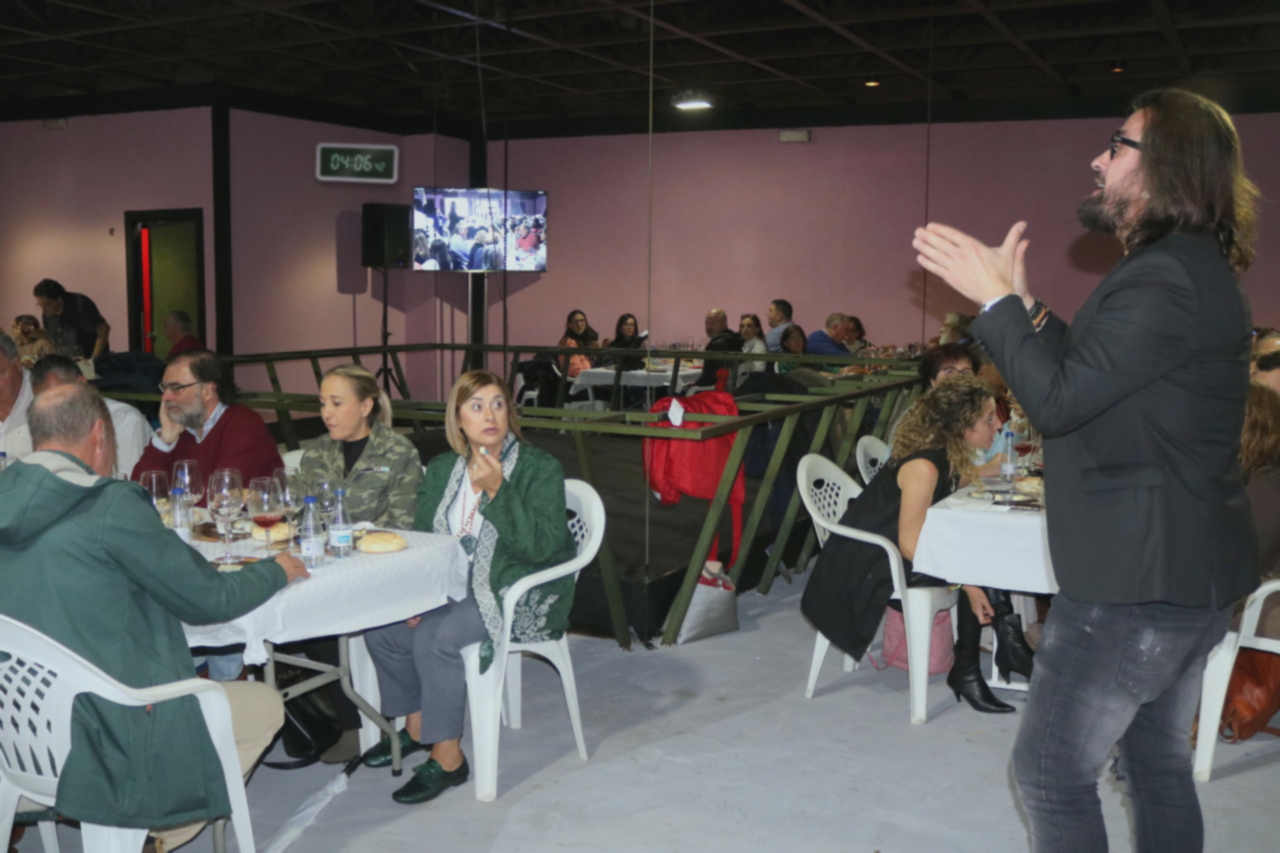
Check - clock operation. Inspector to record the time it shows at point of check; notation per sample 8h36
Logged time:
4h06
